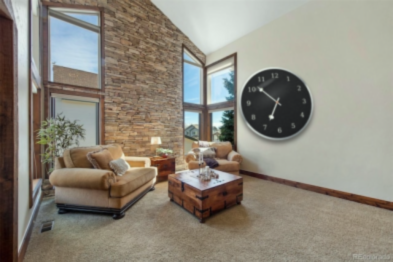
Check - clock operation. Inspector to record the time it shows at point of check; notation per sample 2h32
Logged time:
6h52
